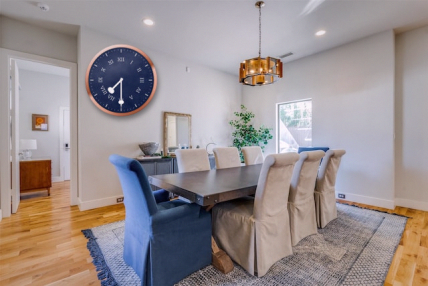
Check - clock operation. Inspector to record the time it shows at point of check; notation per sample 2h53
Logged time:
7h30
